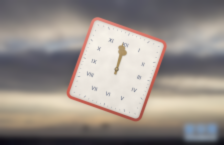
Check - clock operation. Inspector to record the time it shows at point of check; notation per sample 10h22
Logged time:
11h59
